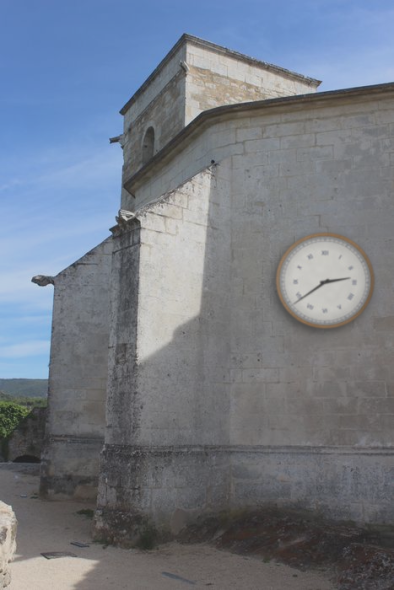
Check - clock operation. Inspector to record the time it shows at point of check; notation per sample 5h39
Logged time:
2h39
